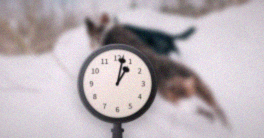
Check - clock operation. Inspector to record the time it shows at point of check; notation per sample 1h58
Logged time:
1h02
